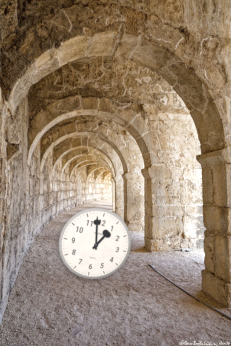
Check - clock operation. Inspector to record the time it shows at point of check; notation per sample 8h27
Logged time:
12h58
